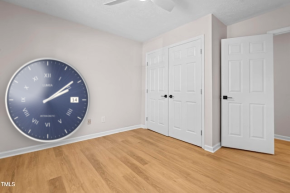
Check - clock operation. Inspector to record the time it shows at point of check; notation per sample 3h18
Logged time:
2h09
